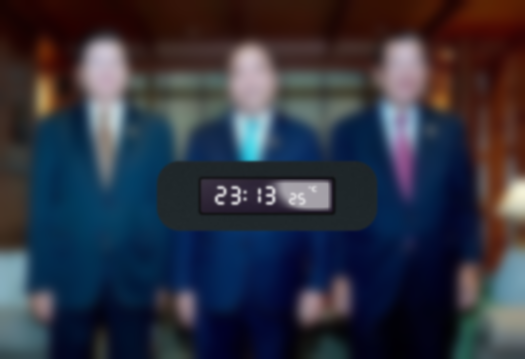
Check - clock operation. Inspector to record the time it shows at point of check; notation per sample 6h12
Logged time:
23h13
